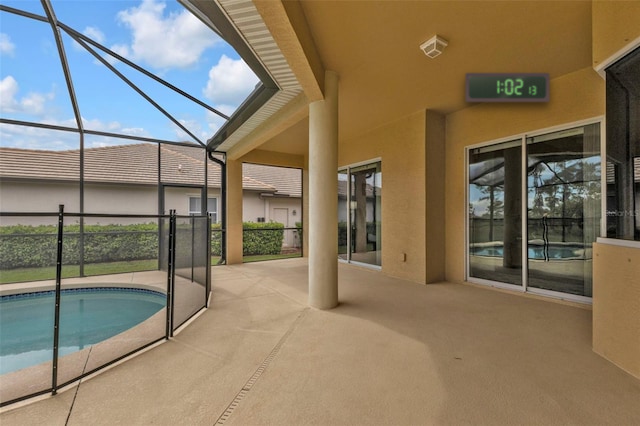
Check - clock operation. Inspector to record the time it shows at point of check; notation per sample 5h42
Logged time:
1h02
